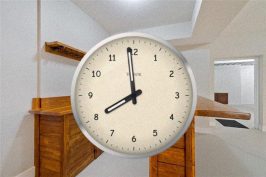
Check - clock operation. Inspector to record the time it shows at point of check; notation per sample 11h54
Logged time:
7h59
